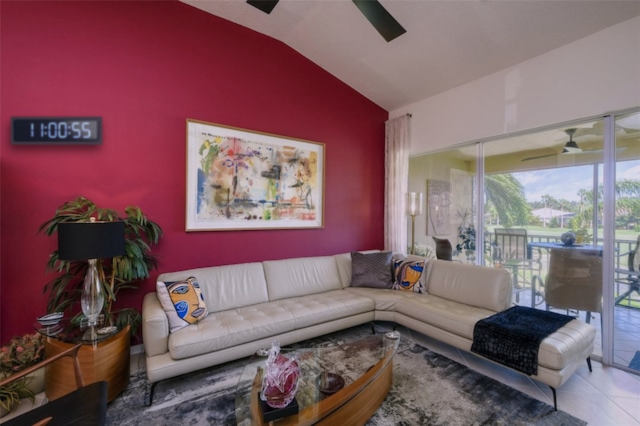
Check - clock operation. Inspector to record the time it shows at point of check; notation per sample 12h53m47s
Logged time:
11h00m55s
